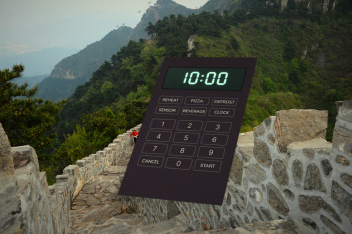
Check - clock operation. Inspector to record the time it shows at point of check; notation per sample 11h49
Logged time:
10h00
